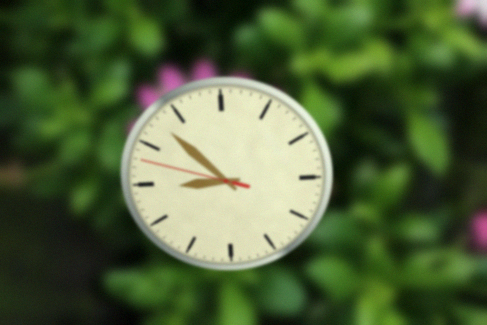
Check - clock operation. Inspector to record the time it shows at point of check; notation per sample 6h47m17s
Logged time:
8h52m48s
